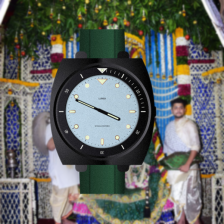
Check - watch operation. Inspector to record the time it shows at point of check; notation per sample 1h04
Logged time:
3h49
